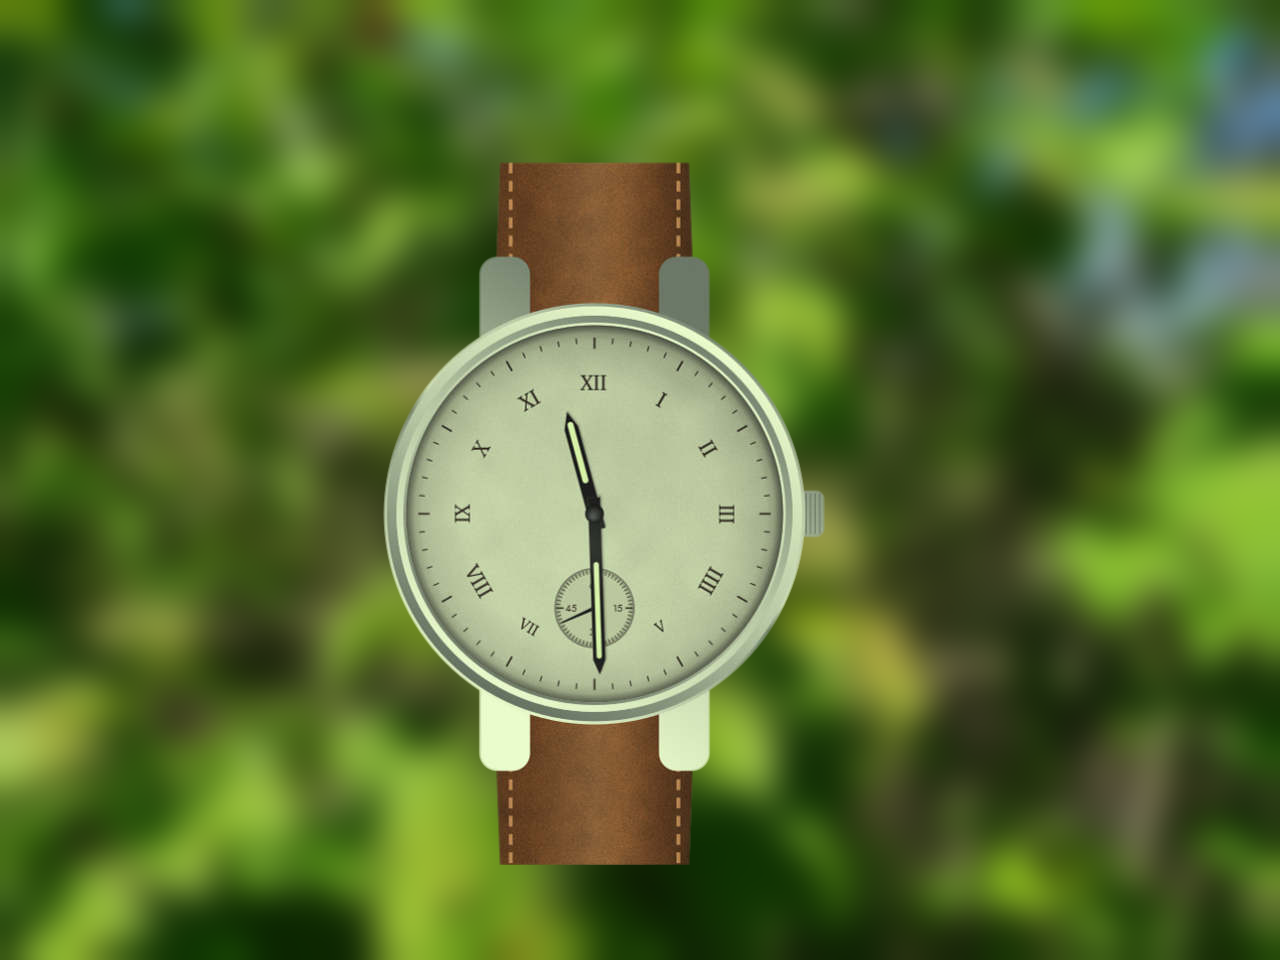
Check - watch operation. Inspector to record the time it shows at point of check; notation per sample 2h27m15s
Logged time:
11h29m41s
